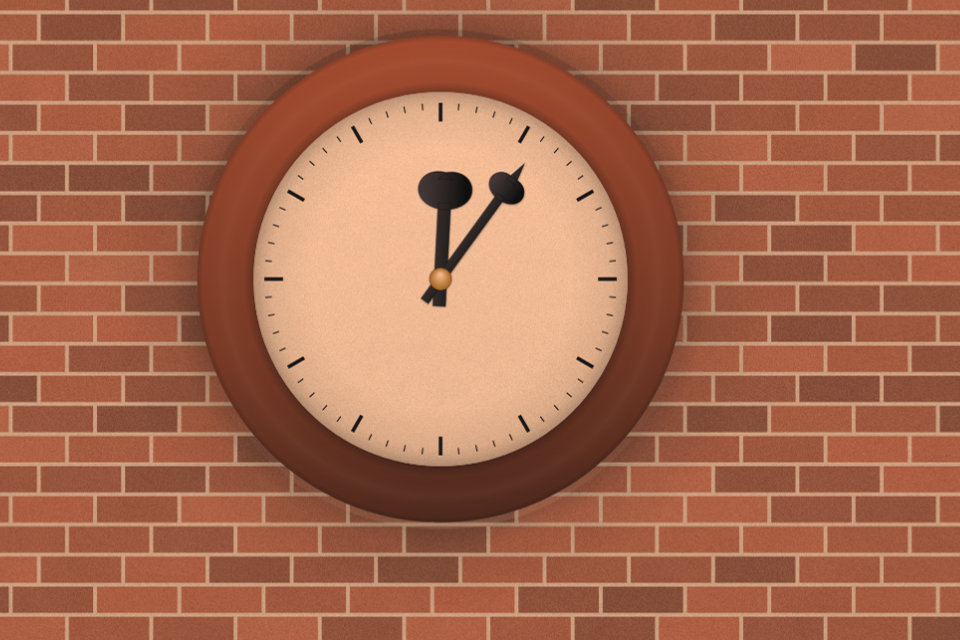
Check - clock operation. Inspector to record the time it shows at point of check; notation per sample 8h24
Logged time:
12h06
